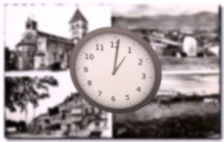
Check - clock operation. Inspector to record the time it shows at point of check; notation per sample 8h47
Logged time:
1h01
